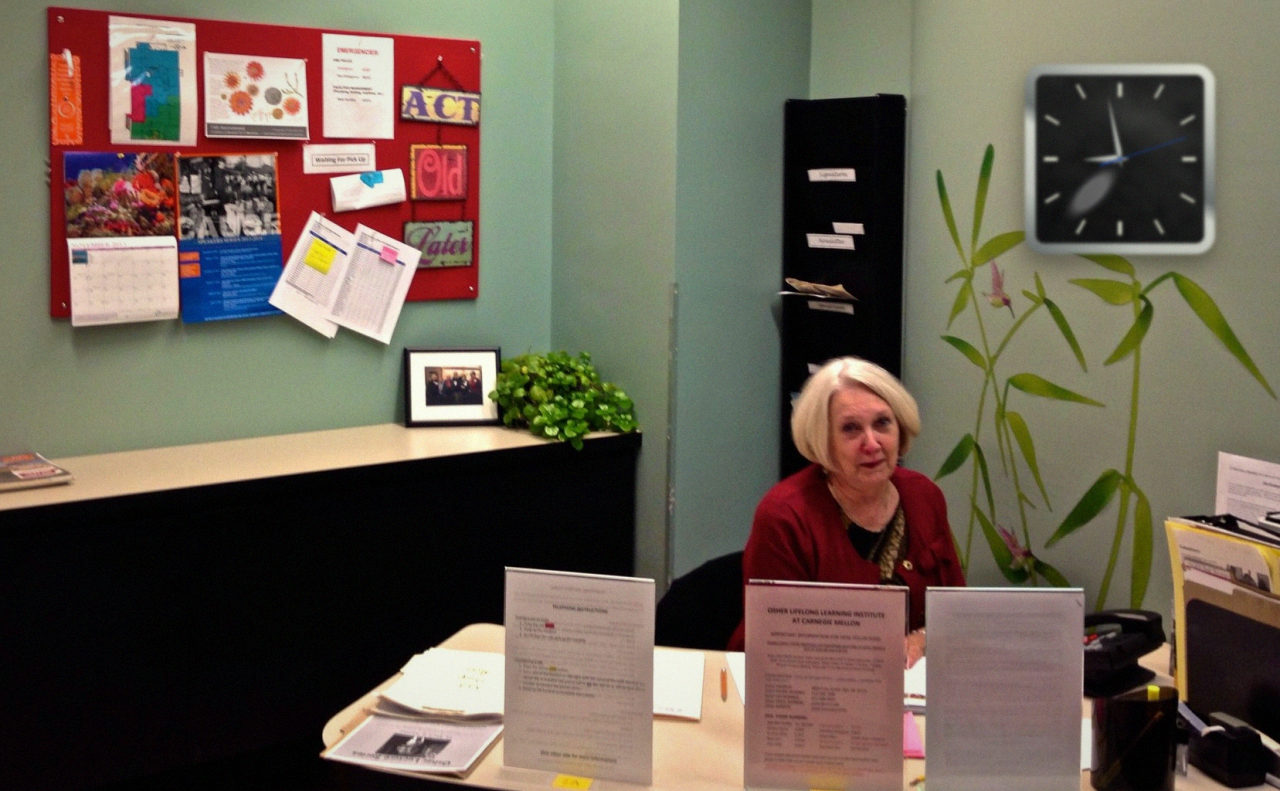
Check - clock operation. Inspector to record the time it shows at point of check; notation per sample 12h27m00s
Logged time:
8h58m12s
